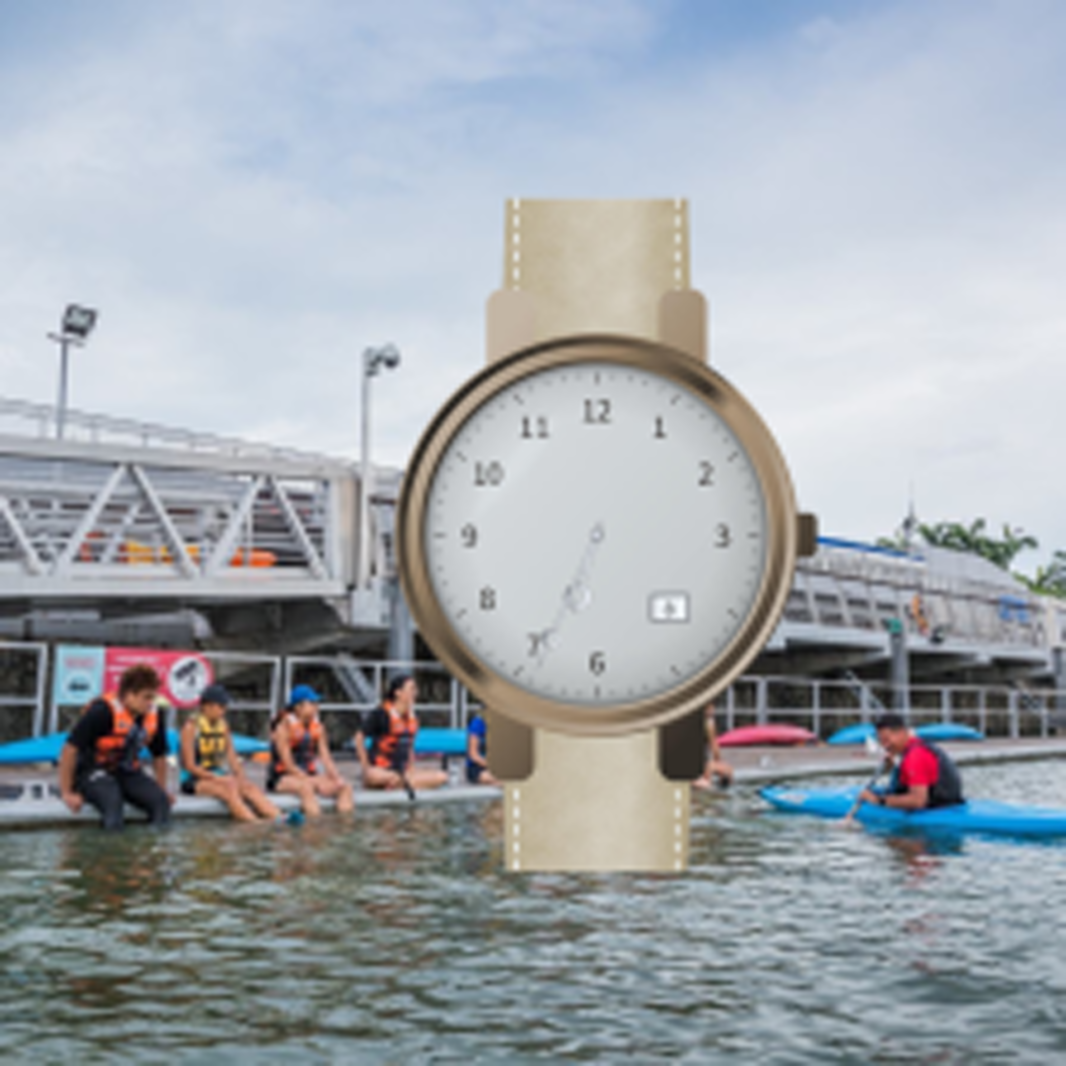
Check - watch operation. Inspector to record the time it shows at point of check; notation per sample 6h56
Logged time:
6h34
